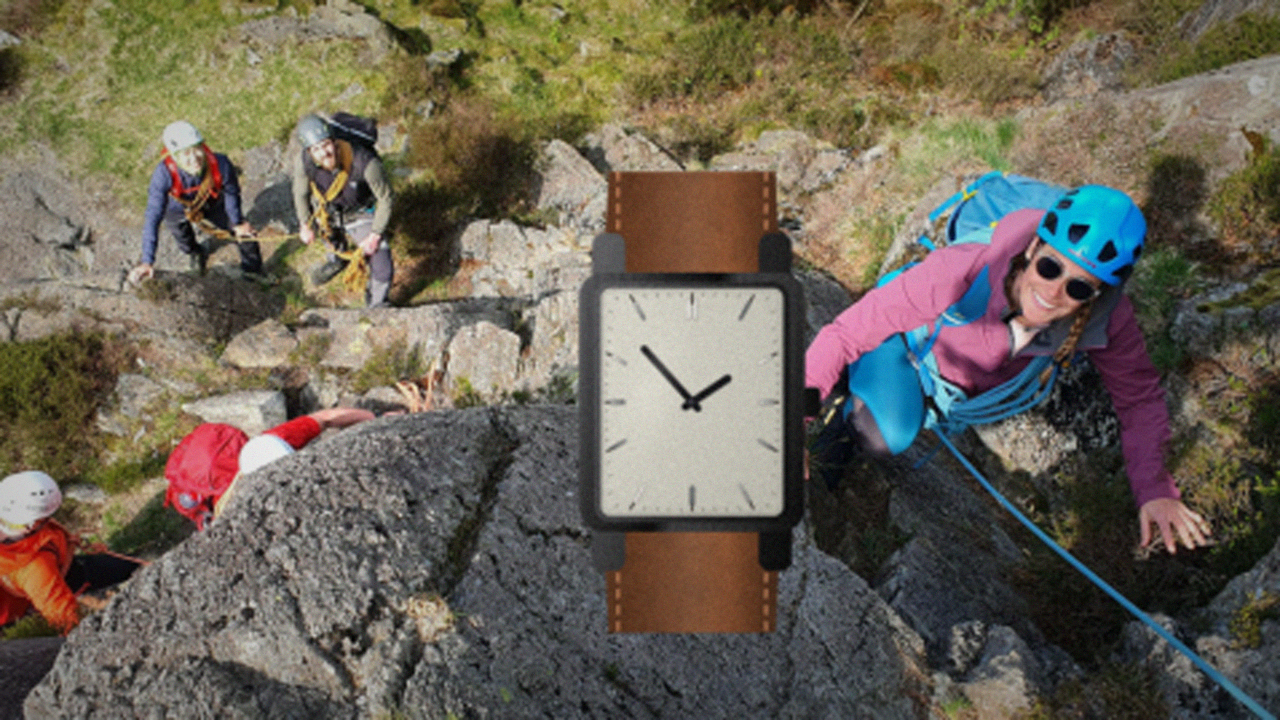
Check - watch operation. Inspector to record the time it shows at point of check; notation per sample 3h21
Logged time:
1h53
